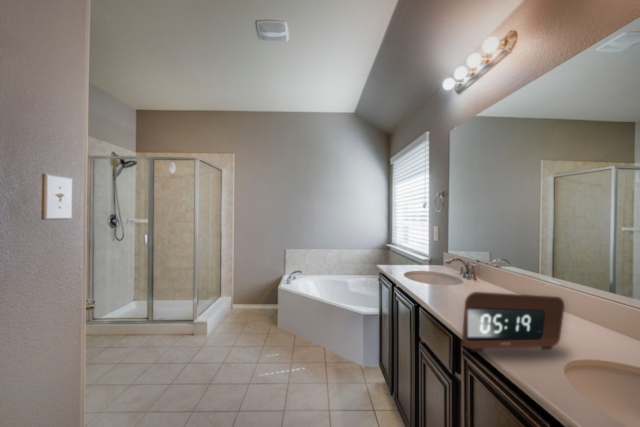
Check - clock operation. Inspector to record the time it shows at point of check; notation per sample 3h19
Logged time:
5h19
